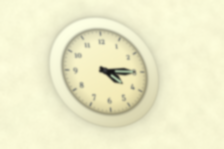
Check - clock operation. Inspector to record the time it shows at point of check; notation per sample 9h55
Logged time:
4h15
